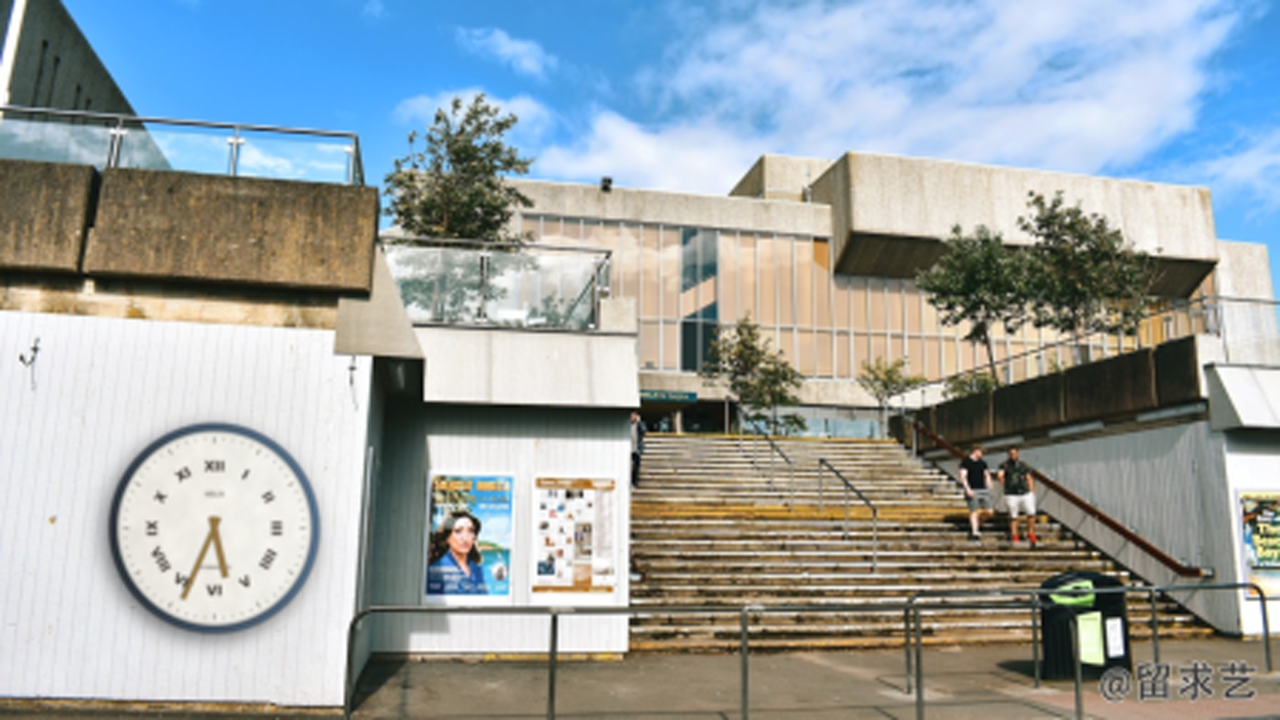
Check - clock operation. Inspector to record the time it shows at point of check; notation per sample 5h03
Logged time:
5h34
